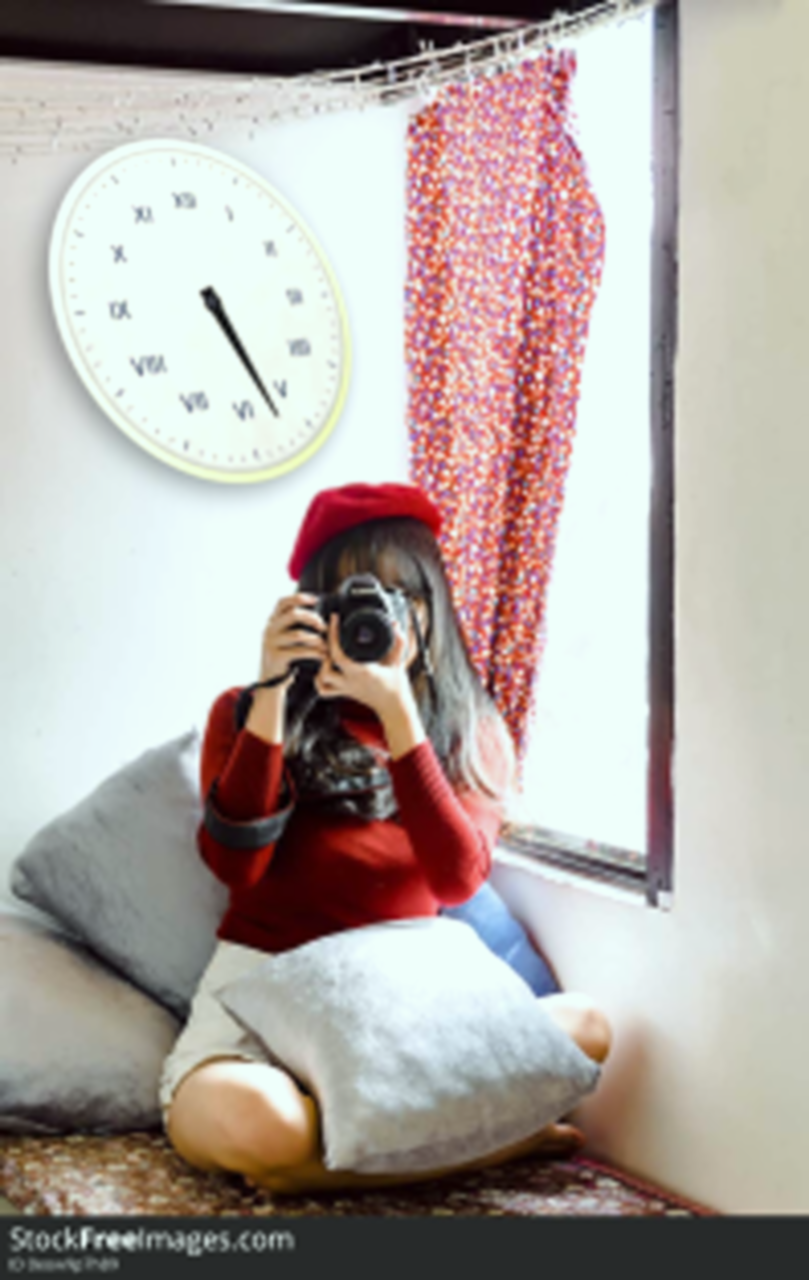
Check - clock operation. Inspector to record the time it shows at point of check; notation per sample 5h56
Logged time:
5h27
